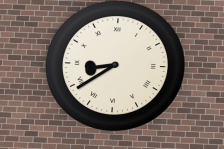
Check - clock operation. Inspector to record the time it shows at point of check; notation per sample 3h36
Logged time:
8h39
